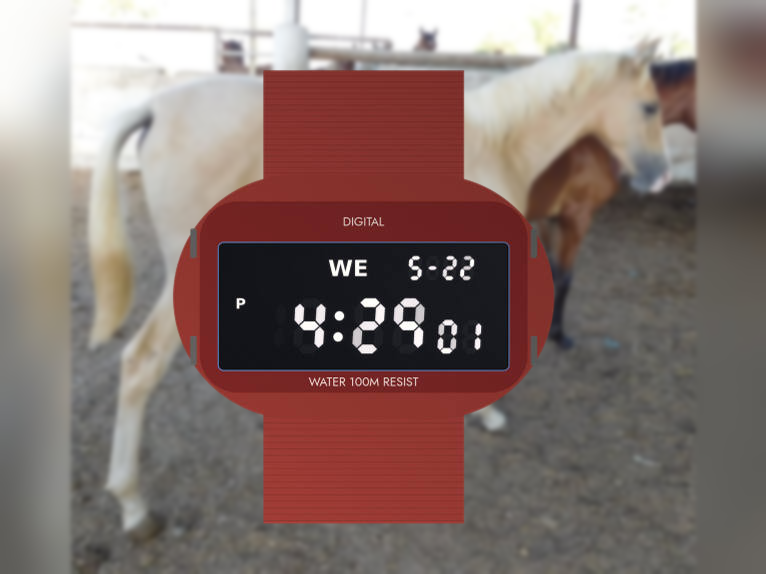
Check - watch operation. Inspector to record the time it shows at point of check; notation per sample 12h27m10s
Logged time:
4h29m01s
